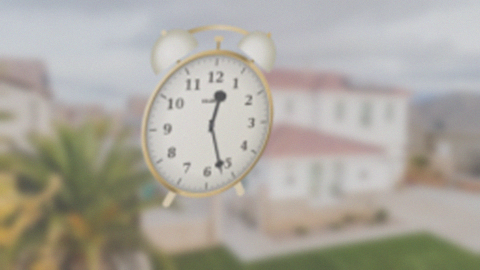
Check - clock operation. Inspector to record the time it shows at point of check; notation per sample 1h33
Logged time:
12h27
